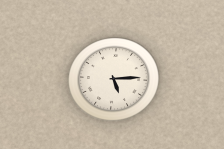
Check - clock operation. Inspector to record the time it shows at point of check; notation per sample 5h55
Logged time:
5h14
